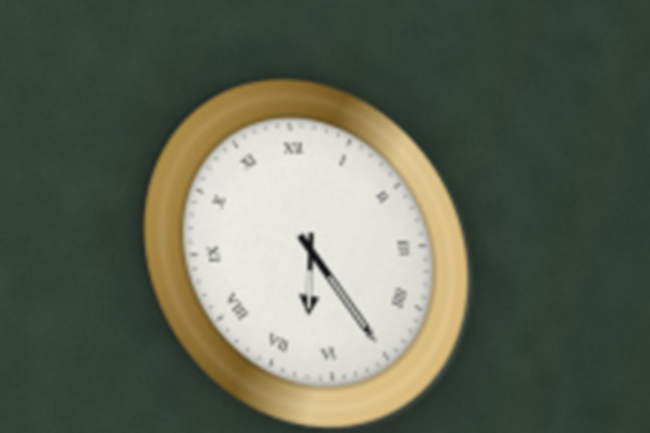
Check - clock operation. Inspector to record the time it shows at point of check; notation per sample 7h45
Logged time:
6h25
